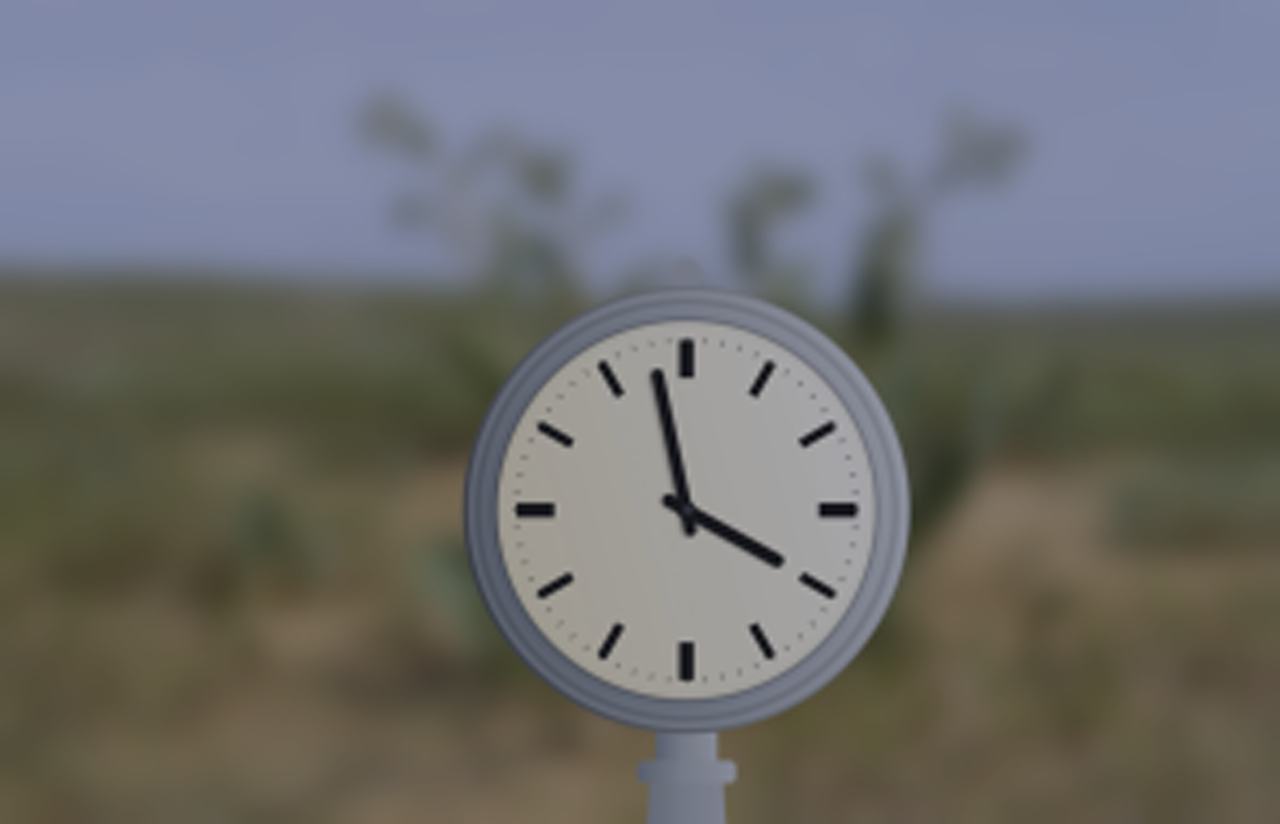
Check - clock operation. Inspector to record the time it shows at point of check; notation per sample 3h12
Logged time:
3h58
